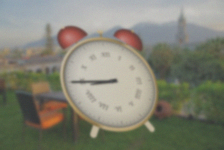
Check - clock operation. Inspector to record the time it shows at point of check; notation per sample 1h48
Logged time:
8h45
